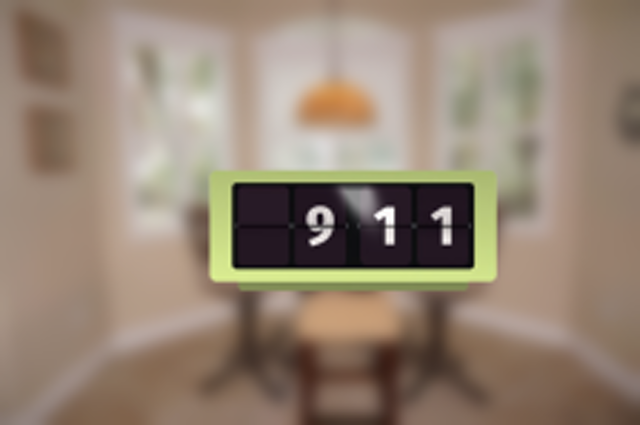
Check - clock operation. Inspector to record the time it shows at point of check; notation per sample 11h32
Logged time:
9h11
